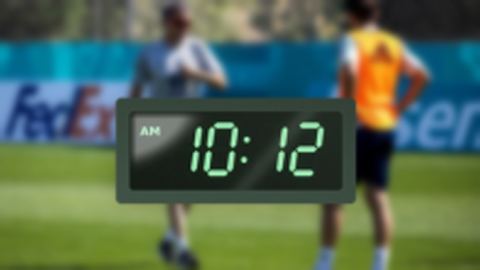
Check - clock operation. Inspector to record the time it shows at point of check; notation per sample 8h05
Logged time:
10h12
